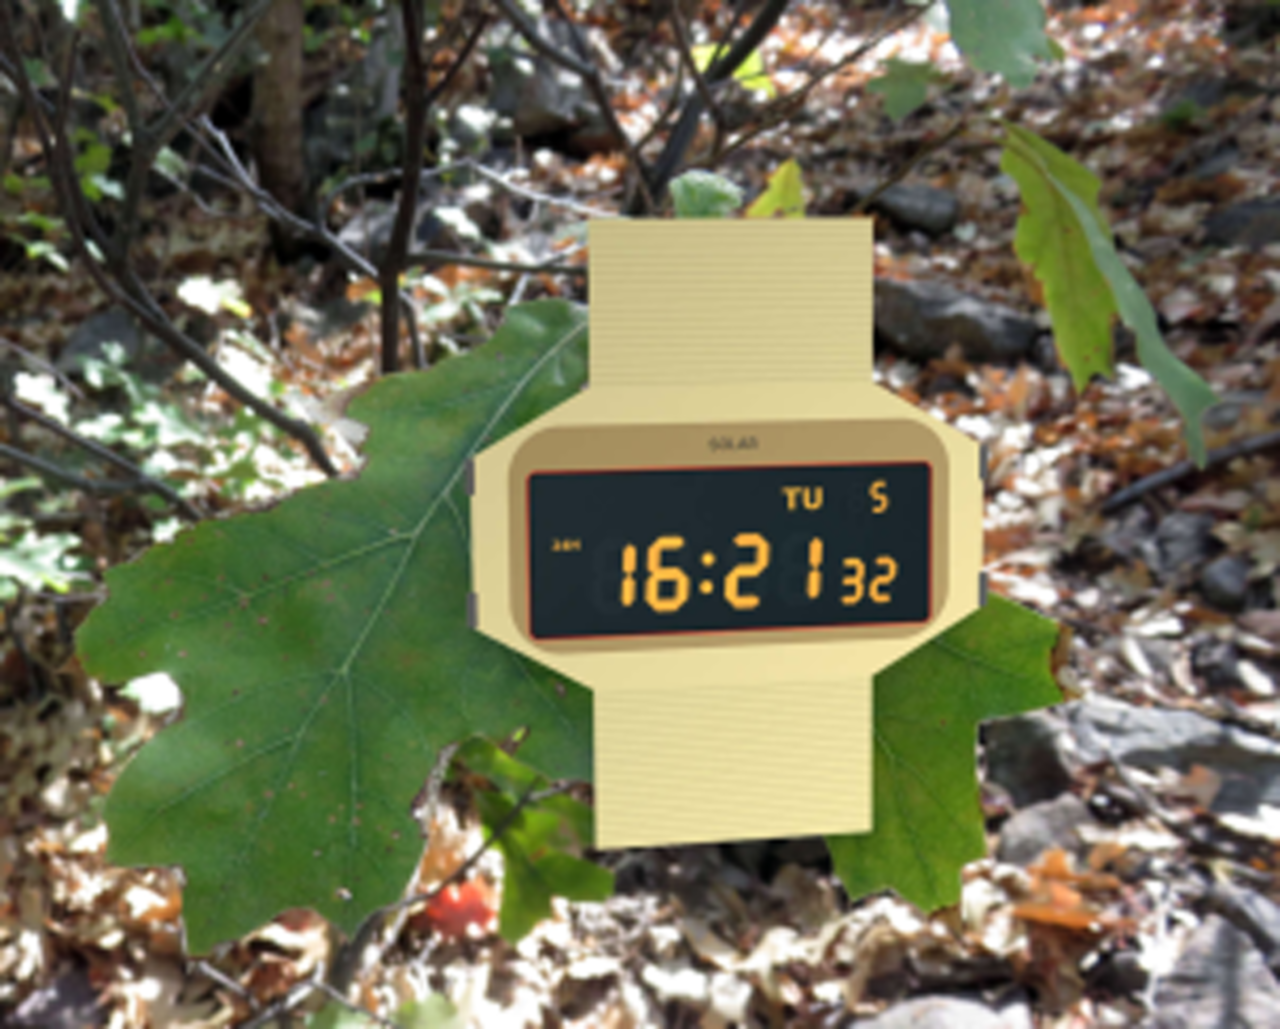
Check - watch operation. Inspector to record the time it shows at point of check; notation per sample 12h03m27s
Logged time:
16h21m32s
